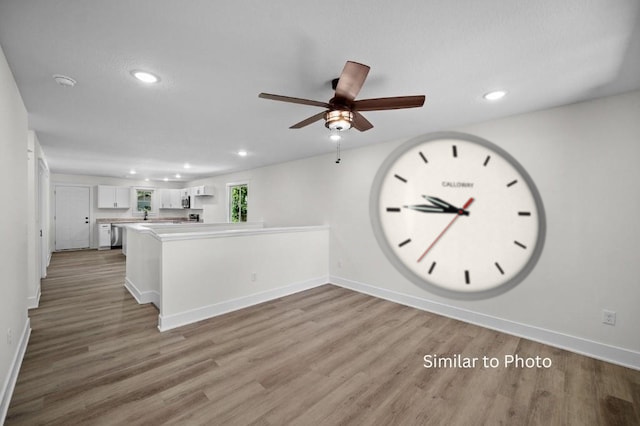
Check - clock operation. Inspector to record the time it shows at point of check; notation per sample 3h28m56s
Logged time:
9h45m37s
